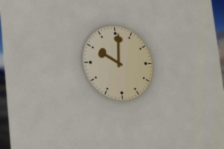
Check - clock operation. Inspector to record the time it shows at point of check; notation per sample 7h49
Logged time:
10h01
